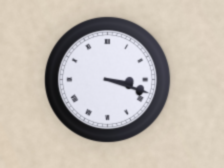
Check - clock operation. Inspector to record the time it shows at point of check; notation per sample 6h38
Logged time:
3h18
